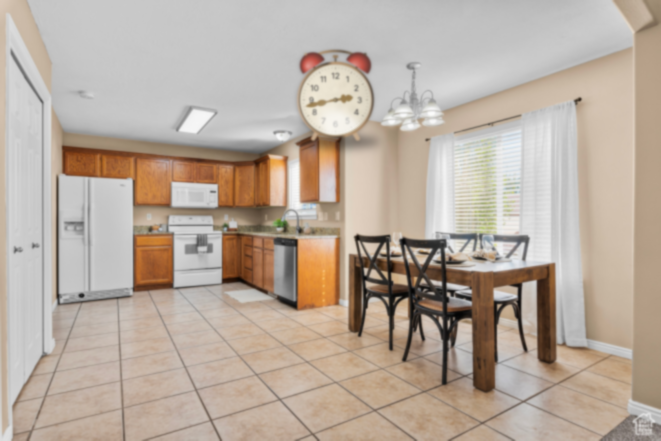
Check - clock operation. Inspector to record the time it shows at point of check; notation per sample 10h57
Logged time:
2h43
